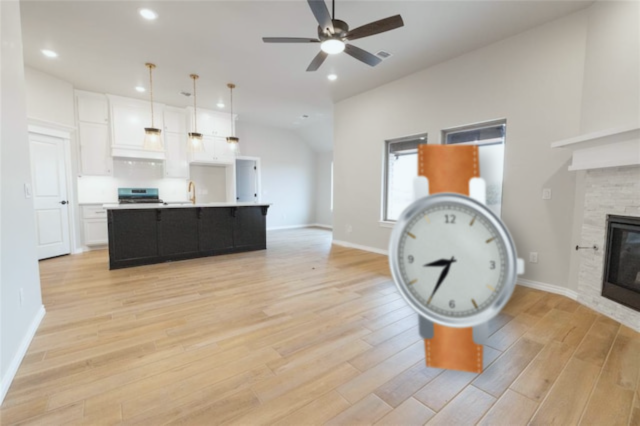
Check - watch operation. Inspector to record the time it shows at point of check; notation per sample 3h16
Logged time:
8h35
